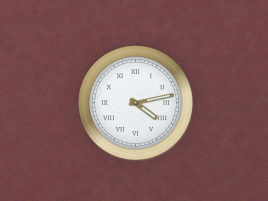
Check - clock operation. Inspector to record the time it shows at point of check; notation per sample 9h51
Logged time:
4h13
